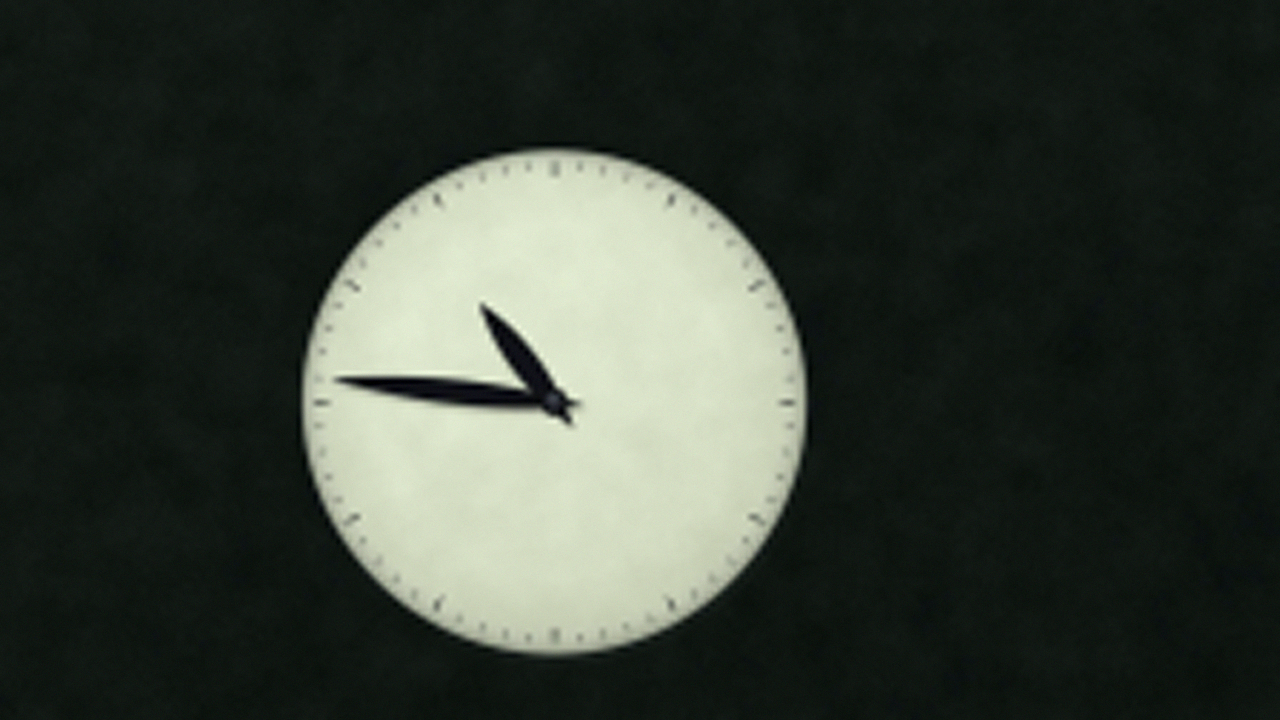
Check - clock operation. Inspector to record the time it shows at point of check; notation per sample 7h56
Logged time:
10h46
